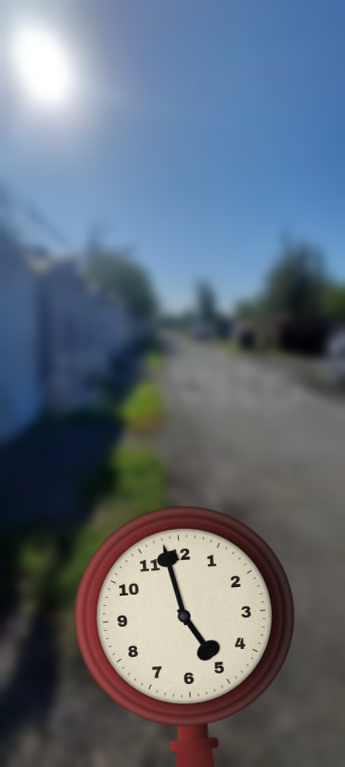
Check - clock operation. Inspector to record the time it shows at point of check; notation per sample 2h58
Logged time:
4h58
